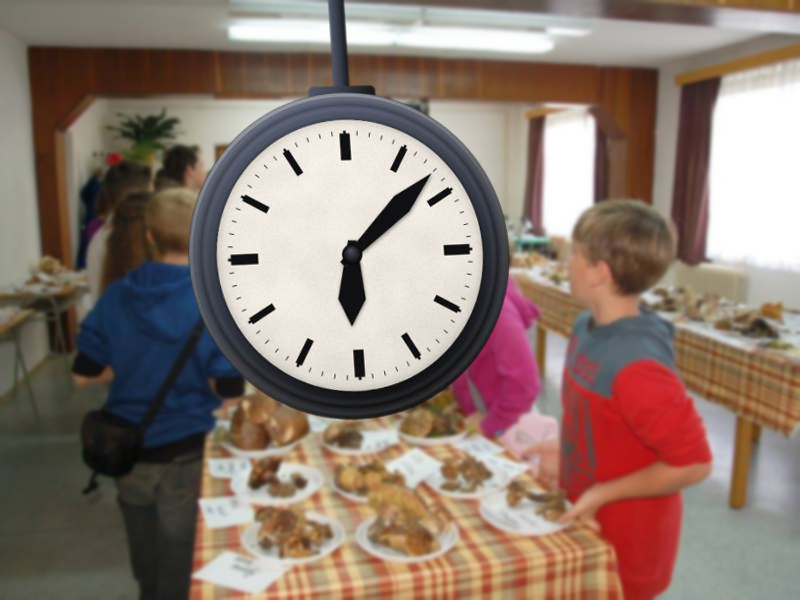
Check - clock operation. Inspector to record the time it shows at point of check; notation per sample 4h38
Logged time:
6h08
